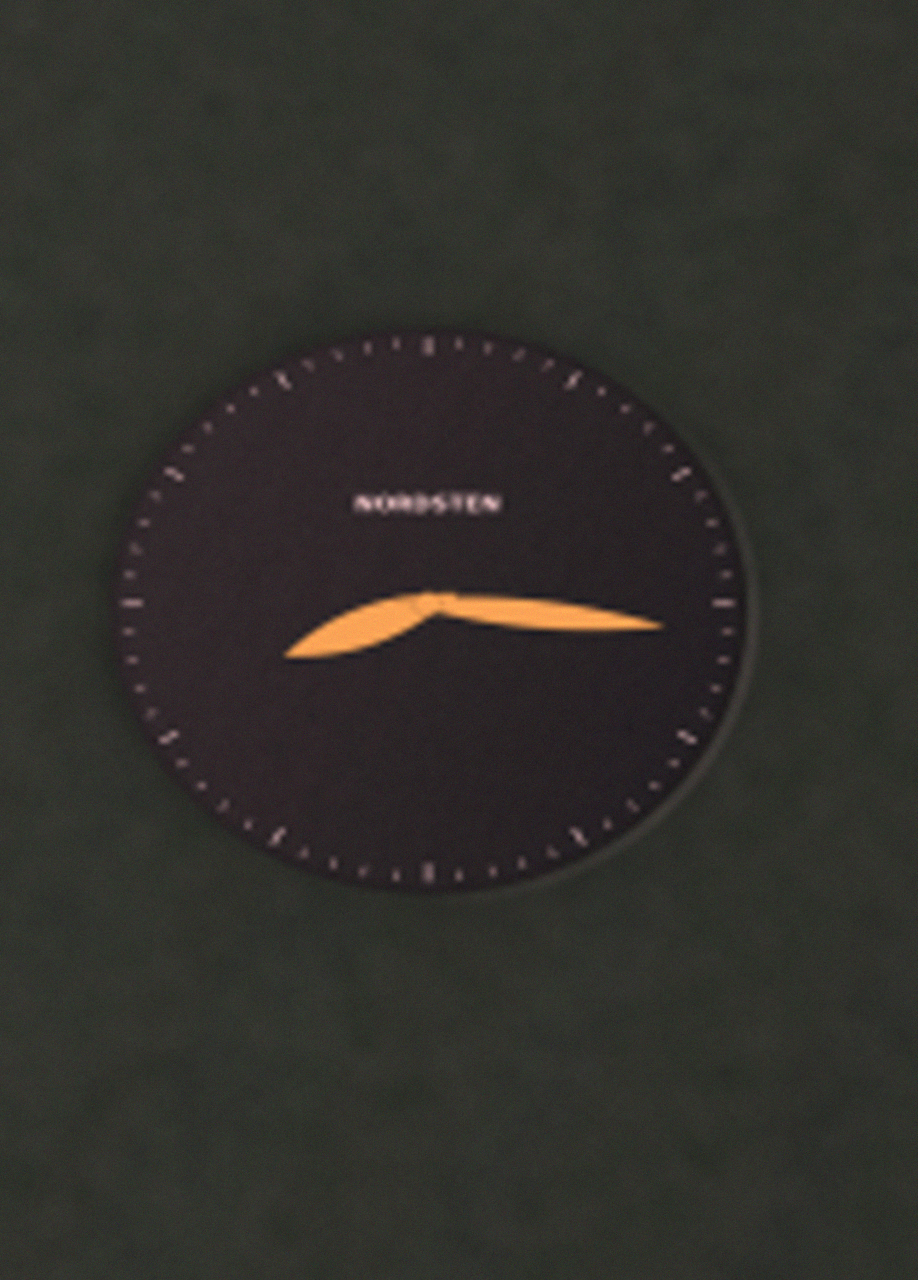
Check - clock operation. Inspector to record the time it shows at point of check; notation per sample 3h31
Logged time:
8h16
